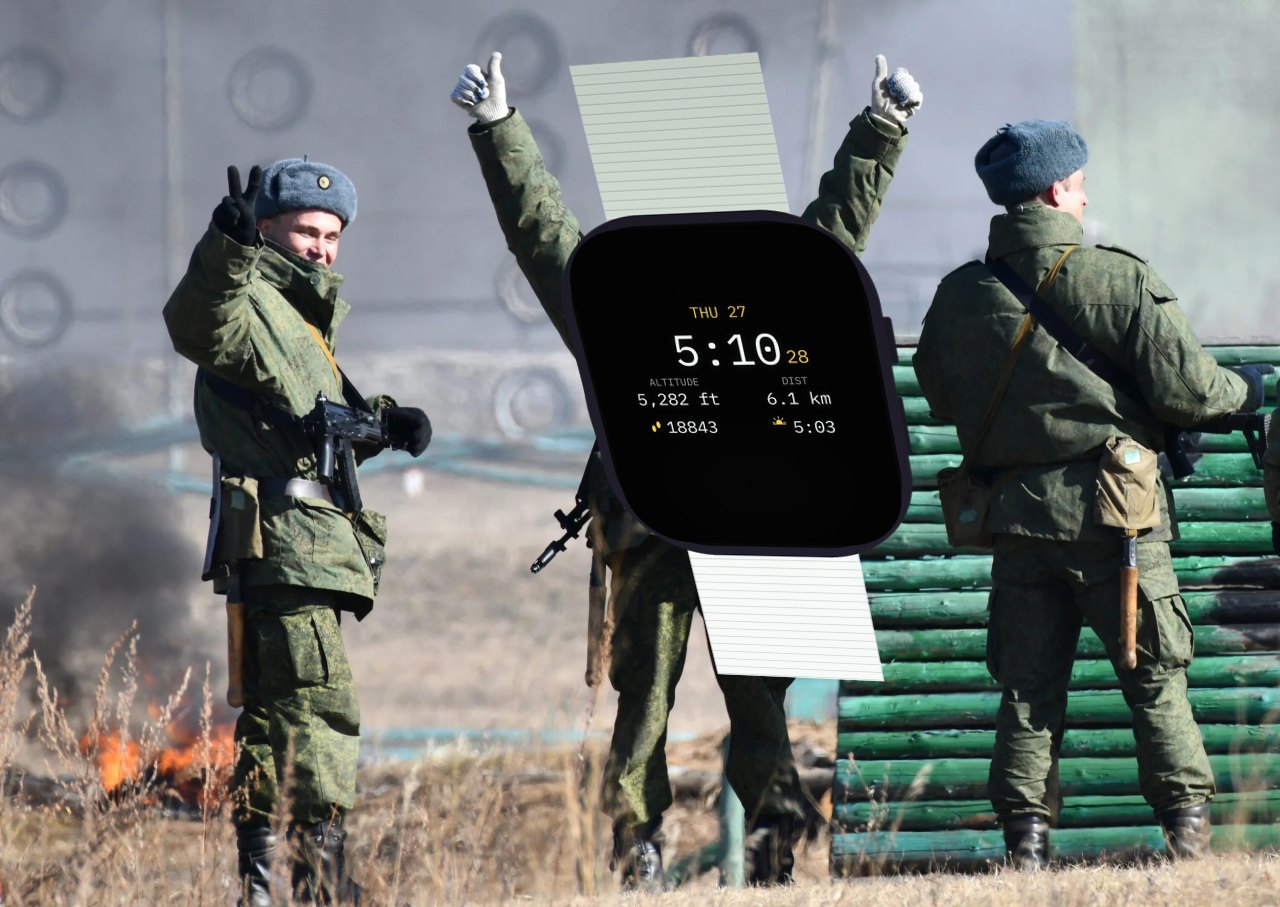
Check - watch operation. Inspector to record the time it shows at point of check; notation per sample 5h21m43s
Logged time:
5h10m28s
